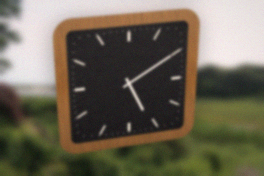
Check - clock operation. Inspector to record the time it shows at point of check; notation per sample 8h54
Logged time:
5h10
